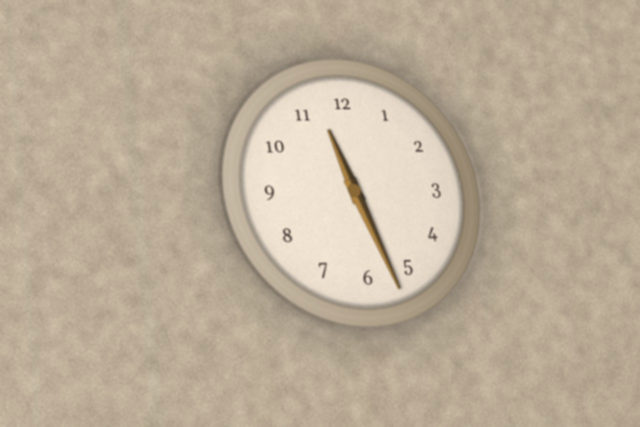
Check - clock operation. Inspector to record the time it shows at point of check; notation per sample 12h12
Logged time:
11h27
